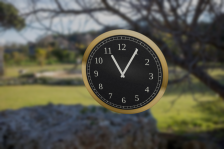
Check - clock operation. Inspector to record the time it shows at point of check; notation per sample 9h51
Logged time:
11h05
